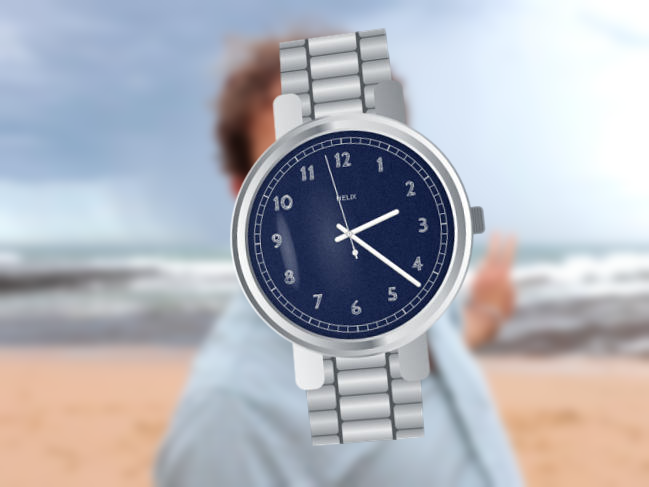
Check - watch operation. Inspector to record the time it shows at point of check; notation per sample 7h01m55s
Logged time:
2h21m58s
